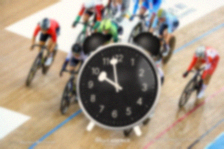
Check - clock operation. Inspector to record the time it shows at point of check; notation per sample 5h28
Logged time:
9h58
